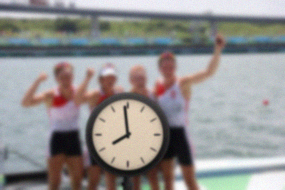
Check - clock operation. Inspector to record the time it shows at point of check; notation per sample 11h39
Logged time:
7h59
